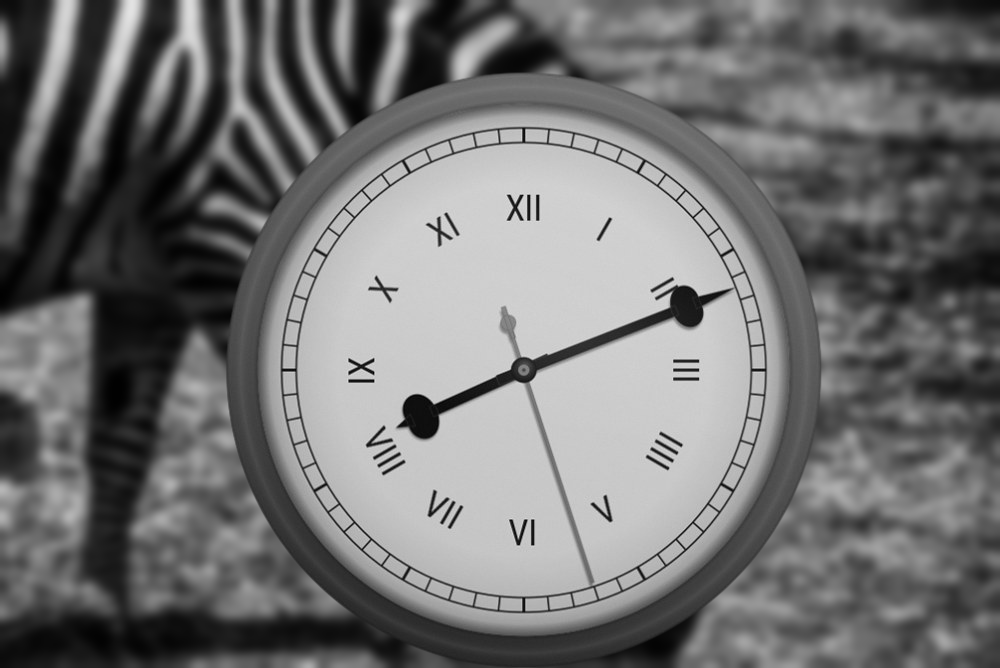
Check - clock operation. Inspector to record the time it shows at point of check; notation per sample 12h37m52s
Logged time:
8h11m27s
